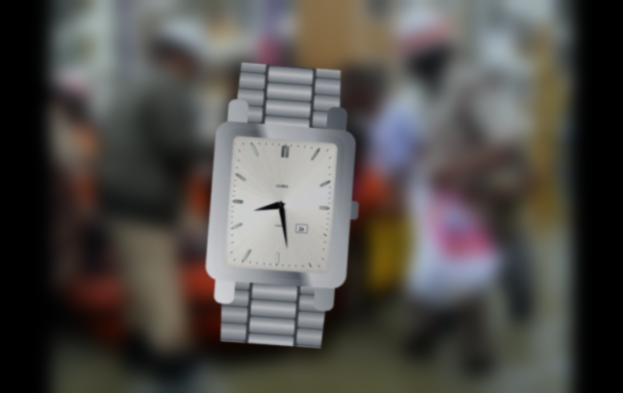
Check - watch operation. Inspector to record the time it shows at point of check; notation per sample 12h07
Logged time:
8h28
